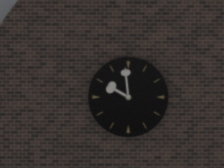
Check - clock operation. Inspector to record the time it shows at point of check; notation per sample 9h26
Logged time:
9h59
